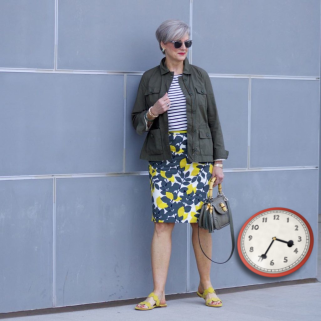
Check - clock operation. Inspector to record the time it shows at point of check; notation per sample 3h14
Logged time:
3h34
